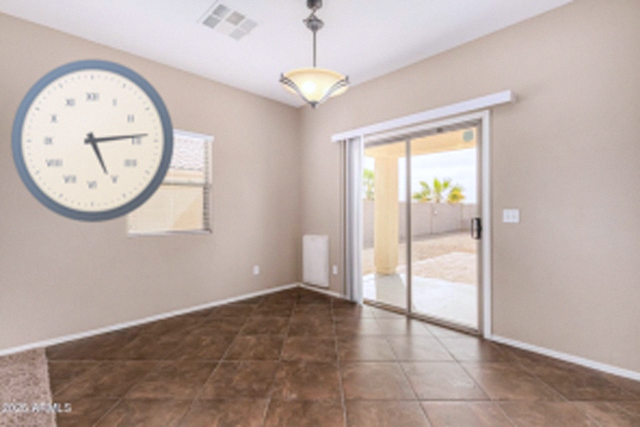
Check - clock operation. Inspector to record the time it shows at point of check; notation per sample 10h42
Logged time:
5h14
